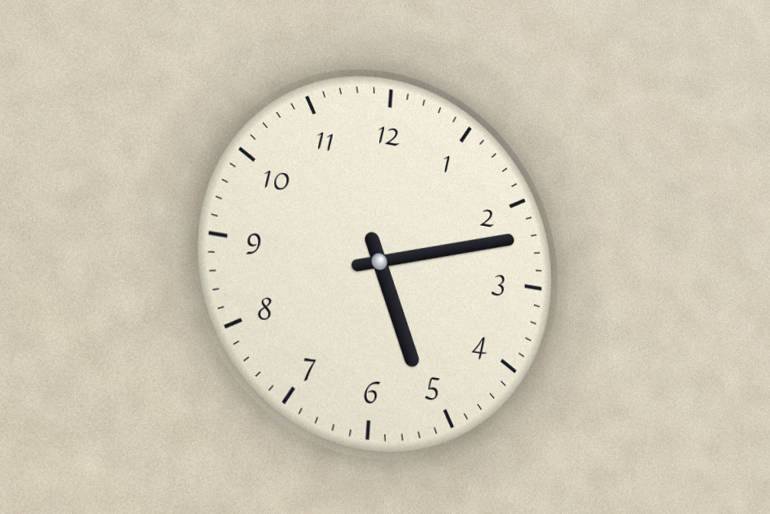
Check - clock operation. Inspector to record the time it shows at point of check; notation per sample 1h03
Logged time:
5h12
